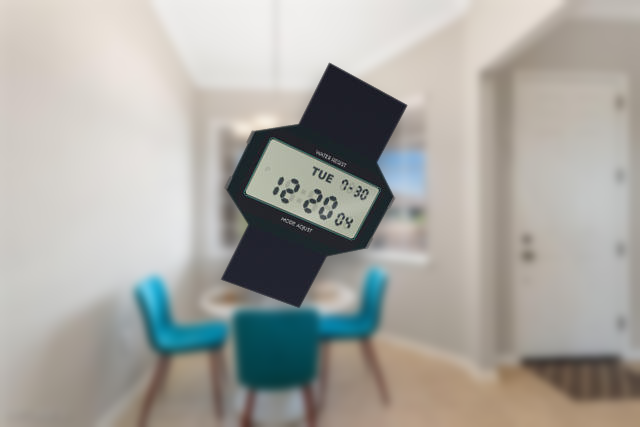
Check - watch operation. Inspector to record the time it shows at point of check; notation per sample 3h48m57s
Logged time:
12h20m04s
